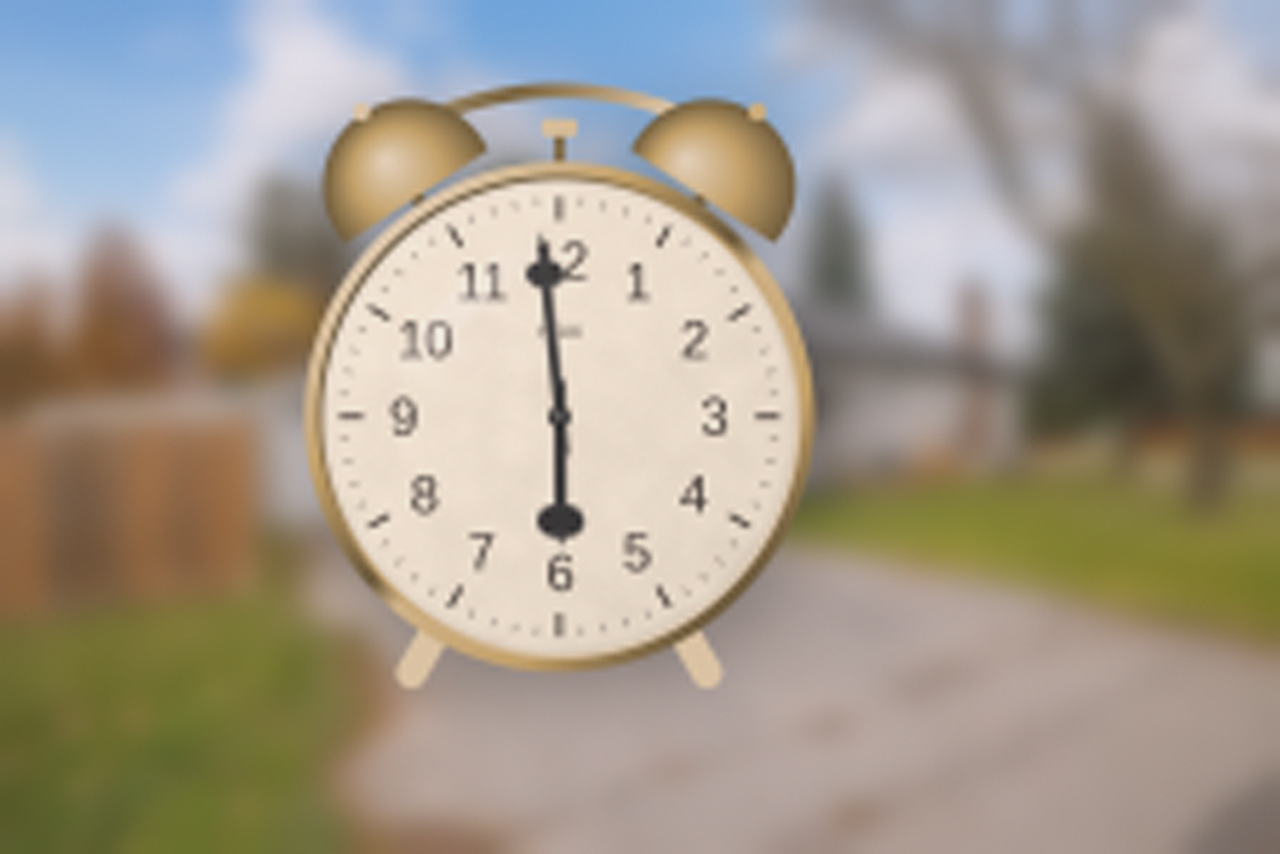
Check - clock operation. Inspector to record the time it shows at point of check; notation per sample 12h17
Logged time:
5h59
